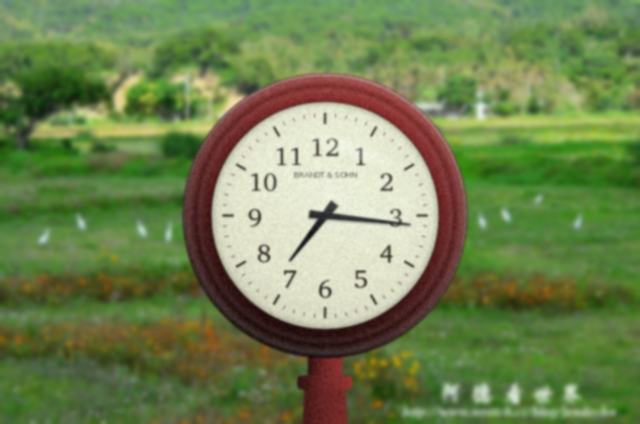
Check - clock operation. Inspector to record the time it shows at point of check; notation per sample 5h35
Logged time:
7h16
